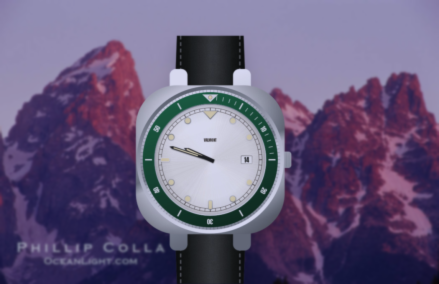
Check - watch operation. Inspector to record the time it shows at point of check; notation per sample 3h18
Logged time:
9h48
